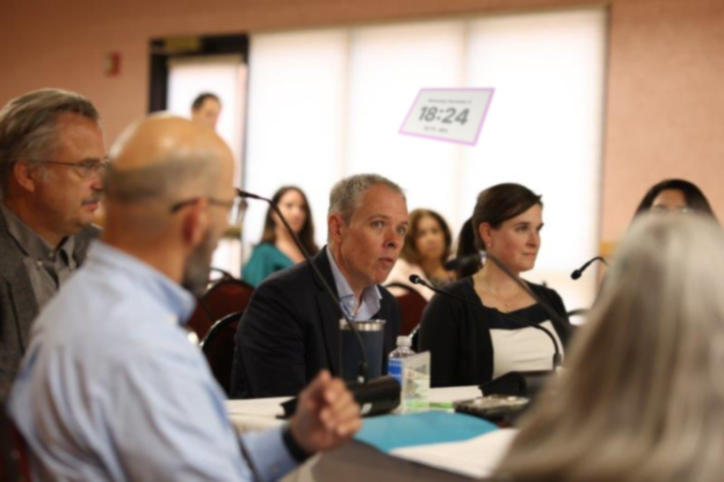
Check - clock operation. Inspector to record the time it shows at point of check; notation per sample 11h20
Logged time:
18h24
